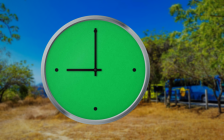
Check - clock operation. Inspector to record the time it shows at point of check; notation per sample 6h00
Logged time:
9h00
